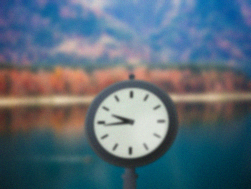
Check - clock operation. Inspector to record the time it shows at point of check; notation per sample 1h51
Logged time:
9h44
